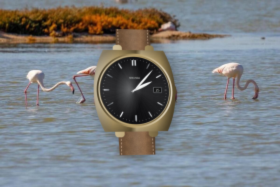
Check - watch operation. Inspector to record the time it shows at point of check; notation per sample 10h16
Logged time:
2h07
